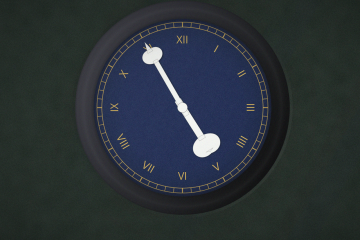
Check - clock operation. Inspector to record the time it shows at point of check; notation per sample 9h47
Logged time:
4h55
